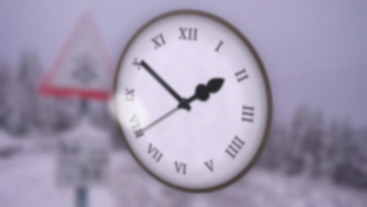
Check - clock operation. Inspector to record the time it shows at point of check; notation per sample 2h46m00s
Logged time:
1h50m39s
